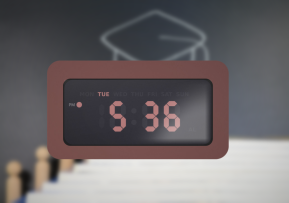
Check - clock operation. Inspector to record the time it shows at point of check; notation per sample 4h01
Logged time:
5h36
